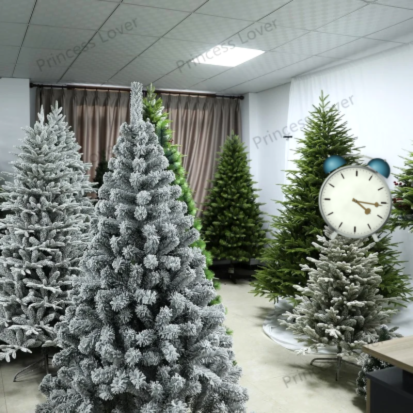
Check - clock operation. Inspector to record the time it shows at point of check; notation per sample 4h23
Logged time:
4h16
